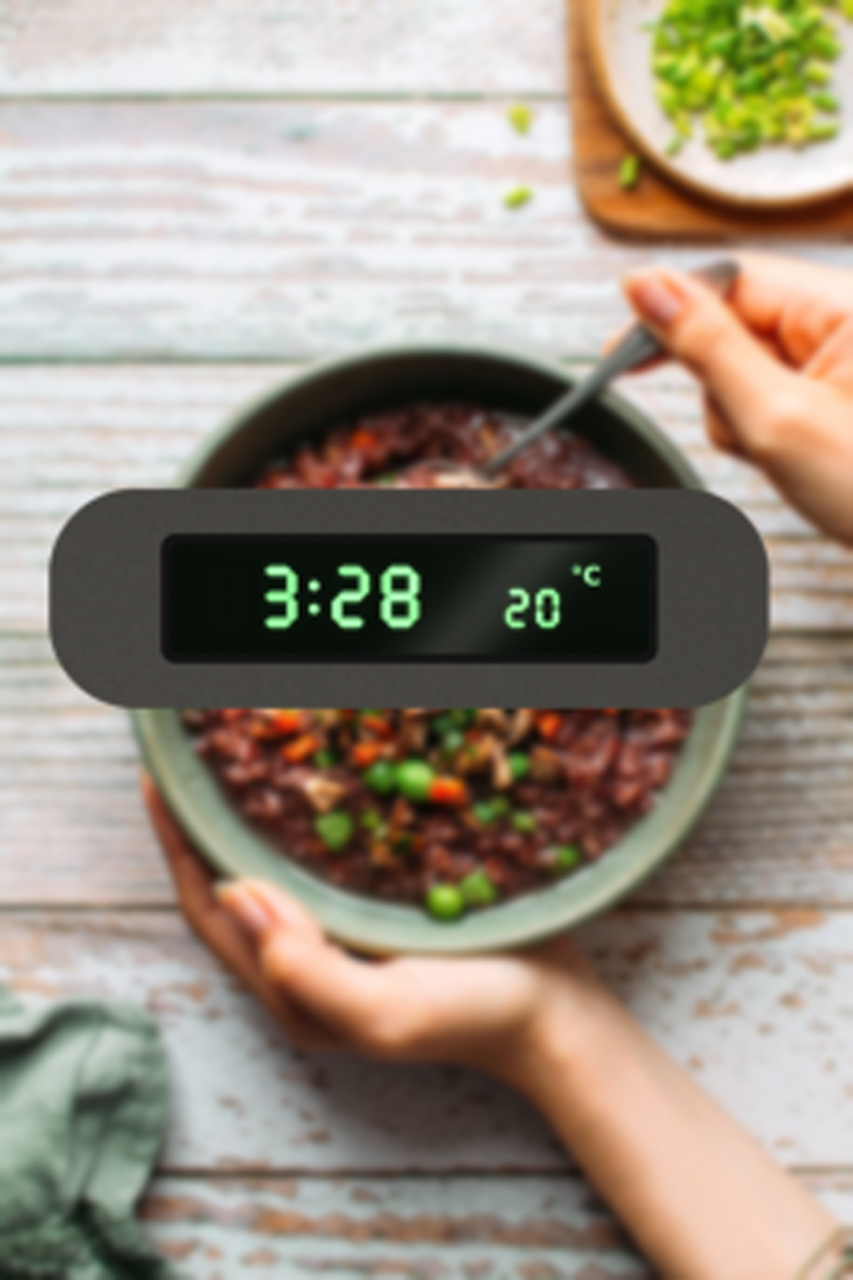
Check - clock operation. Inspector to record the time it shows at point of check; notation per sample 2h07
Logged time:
3h28
